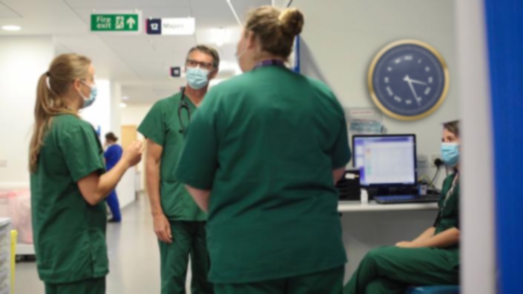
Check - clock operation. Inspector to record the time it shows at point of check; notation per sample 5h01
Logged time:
3h26
